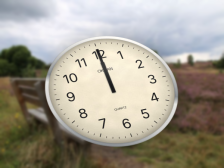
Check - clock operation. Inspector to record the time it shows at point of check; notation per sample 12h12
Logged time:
12h00
